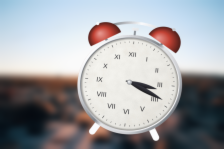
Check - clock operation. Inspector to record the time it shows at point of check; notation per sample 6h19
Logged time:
3h19
